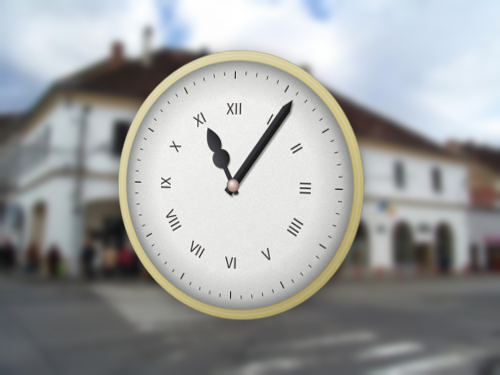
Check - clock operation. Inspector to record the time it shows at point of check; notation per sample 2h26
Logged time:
11h06
